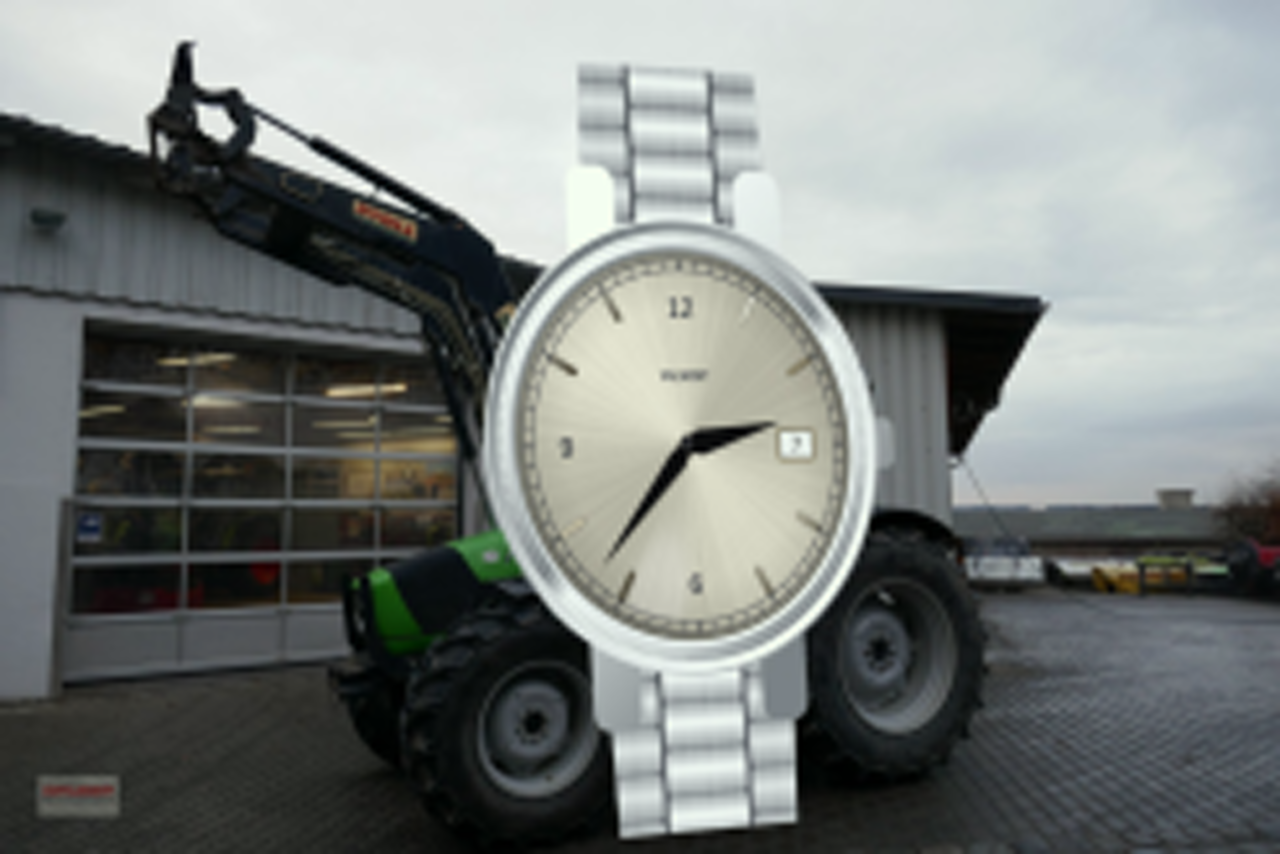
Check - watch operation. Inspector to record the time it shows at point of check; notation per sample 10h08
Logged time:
2h37
